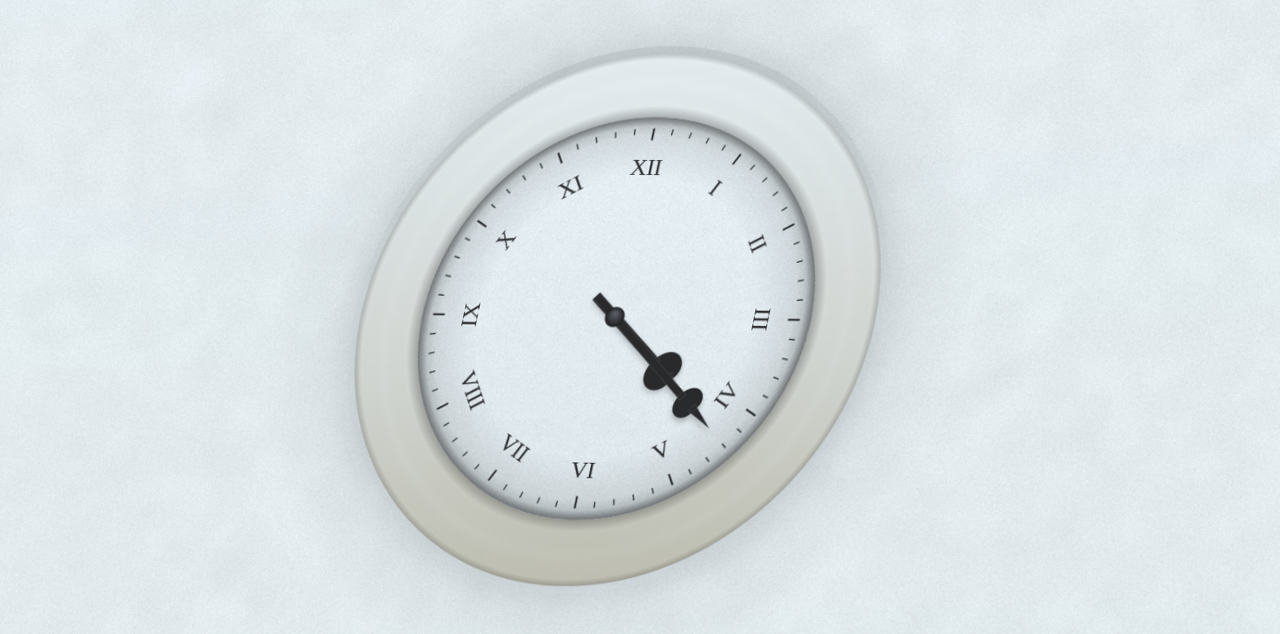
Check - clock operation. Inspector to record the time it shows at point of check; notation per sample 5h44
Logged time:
4h22
